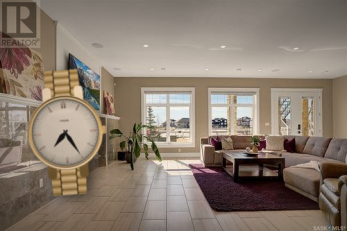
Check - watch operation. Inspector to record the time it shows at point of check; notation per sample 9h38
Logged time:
7h25
